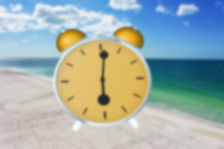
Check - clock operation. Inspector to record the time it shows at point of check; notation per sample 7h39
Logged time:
6h01
